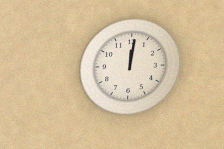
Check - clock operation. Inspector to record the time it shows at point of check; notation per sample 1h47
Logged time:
12h01
